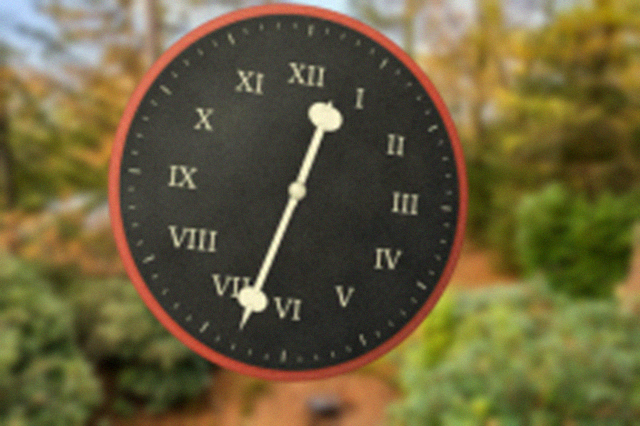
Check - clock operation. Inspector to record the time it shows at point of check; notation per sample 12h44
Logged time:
12h33
